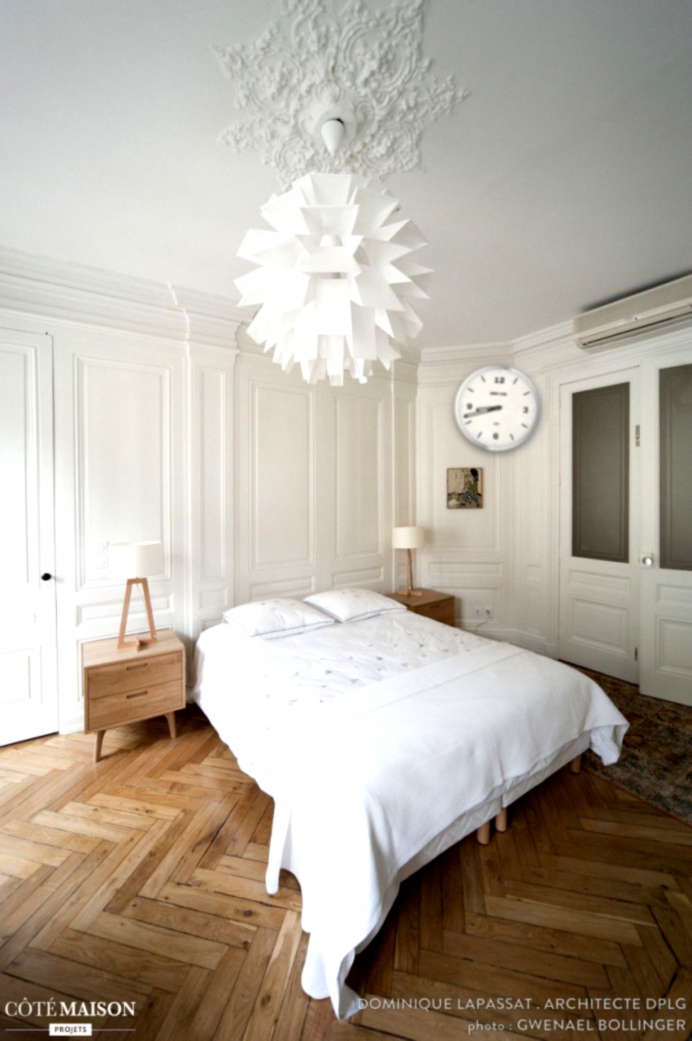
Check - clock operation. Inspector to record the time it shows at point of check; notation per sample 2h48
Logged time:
8h42
